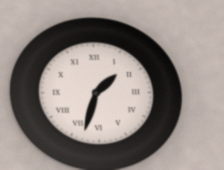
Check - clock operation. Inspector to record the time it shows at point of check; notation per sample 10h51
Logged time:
1h33
